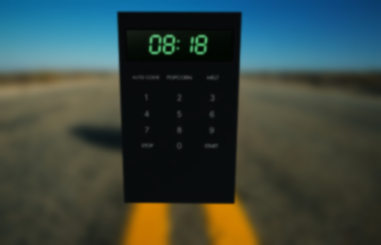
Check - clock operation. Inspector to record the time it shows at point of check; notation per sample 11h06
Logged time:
8h18
